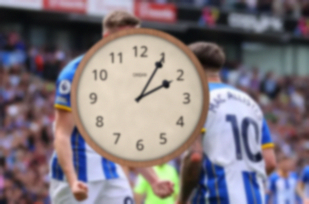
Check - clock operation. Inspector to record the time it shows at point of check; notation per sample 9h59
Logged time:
2h05
